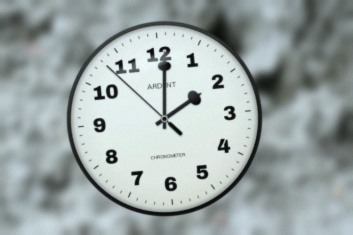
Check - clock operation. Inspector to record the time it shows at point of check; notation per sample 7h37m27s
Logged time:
2h00m53s
